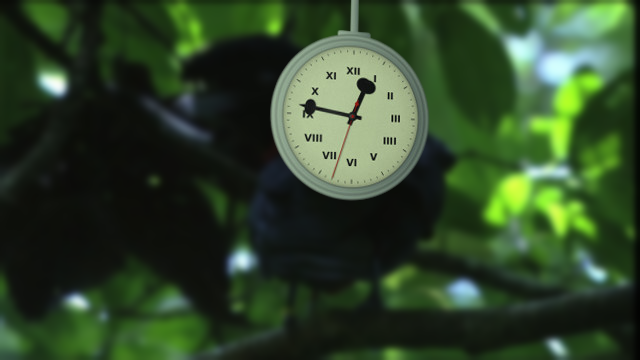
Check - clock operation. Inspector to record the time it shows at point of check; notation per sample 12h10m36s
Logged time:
12h46m33s
